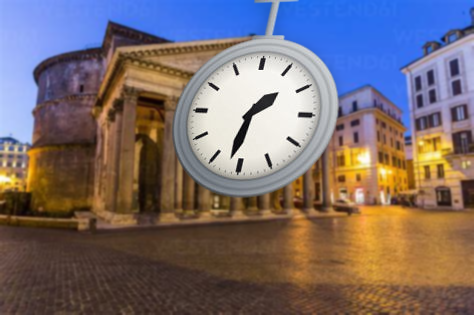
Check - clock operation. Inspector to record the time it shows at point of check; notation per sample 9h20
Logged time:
1h32
